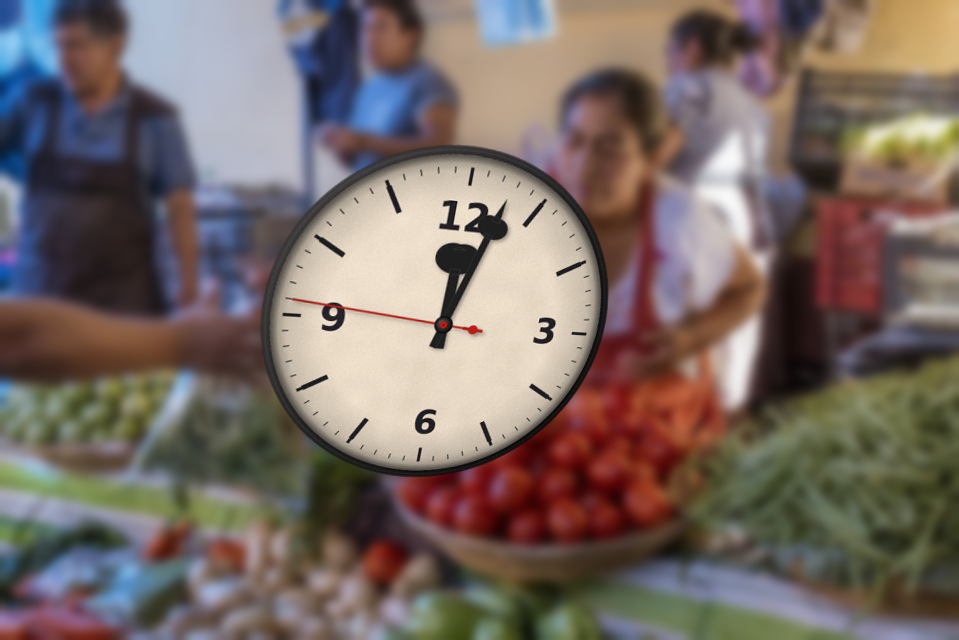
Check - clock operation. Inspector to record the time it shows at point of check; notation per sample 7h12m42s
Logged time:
12h02m46s
